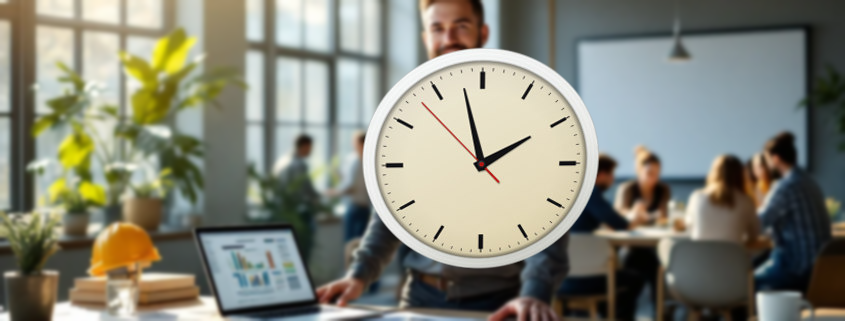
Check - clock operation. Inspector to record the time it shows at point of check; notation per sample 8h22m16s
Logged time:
1h57m53s
